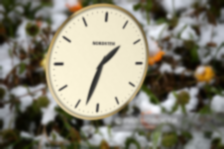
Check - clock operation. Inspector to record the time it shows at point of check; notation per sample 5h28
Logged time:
1h33
